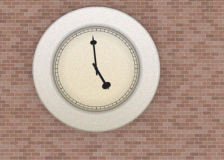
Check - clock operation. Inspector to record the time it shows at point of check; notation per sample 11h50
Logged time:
4h59
